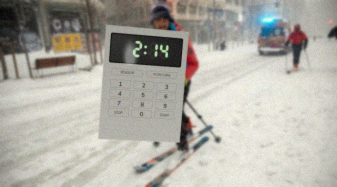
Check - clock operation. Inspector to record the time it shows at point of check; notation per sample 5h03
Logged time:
2h14
